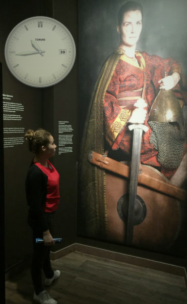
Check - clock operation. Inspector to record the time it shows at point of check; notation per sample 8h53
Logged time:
10h44
